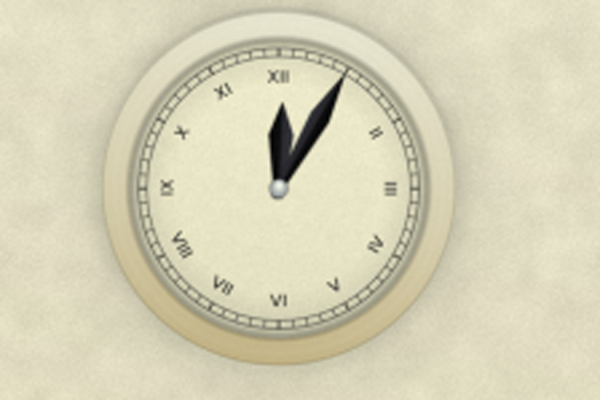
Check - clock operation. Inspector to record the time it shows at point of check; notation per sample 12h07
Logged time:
12h05
